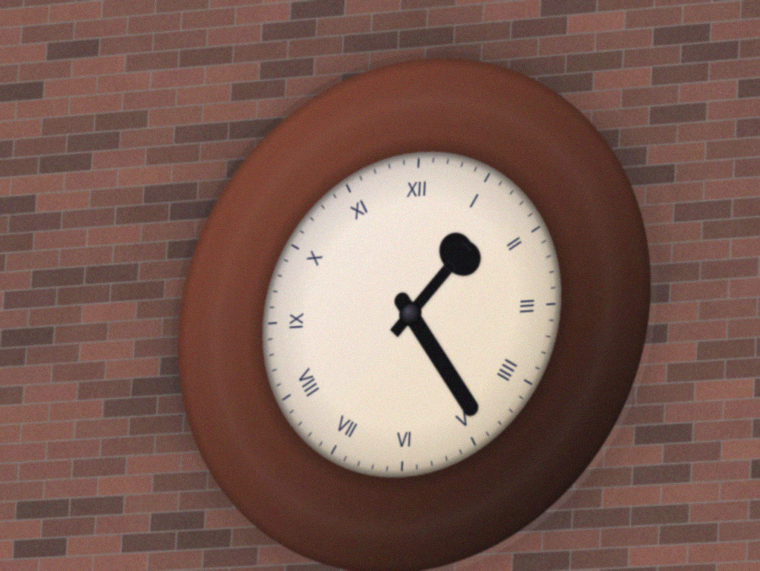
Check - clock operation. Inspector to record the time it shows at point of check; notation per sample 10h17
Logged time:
1h24
